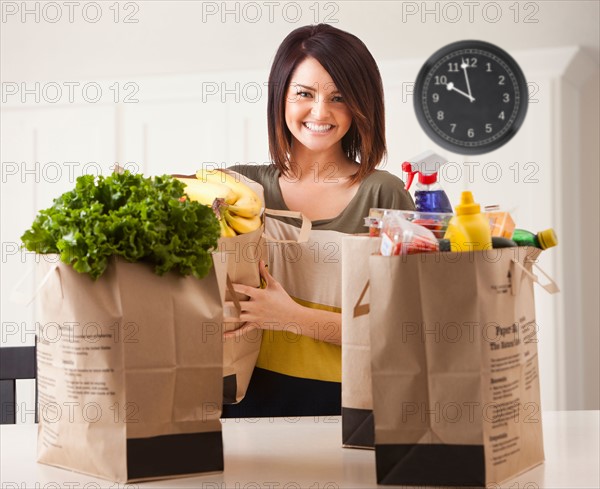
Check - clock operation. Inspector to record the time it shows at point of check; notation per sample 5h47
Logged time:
9h58
